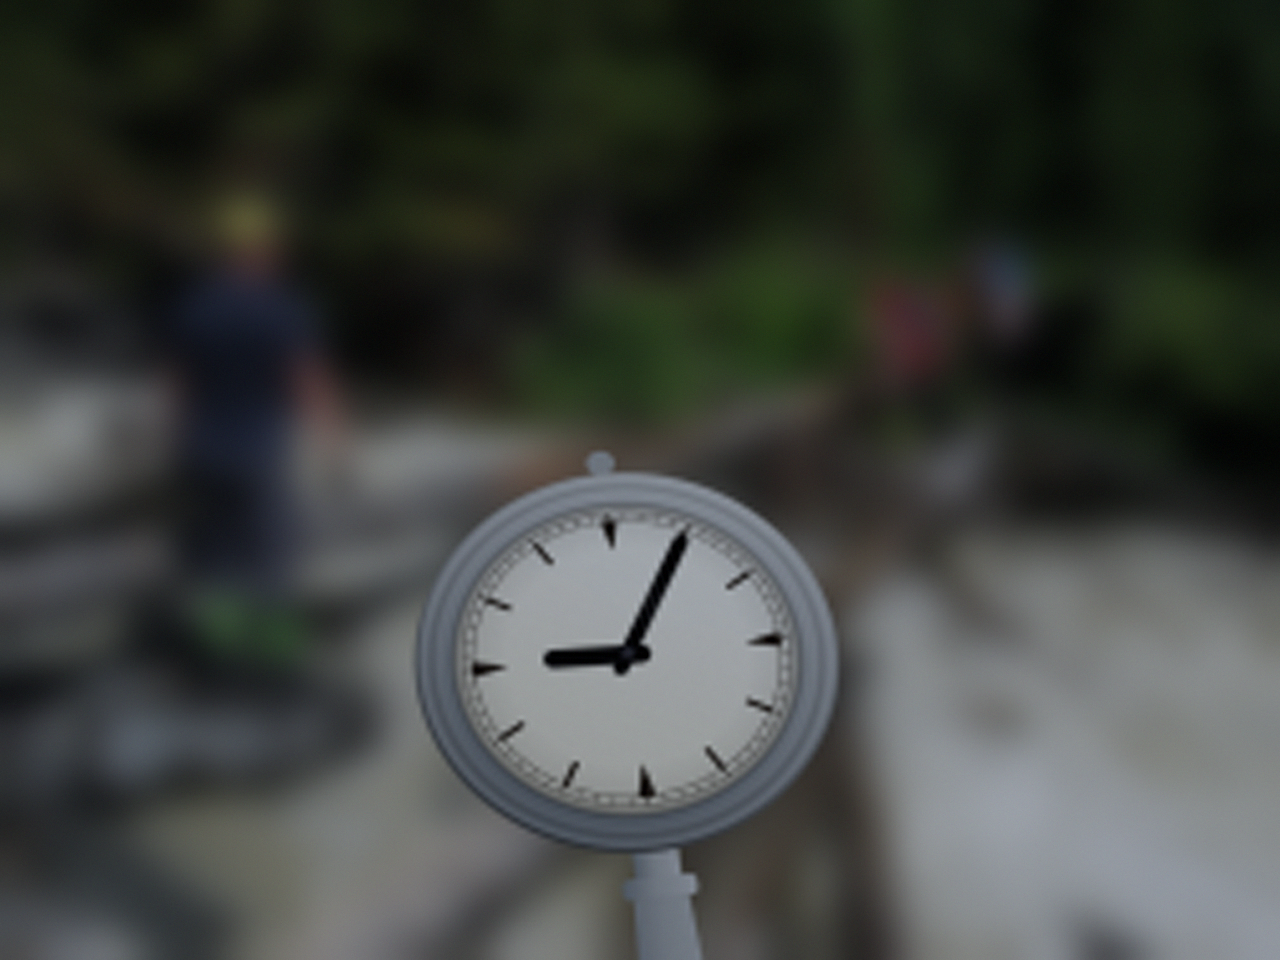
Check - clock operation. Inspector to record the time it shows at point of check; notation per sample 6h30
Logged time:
9h05
